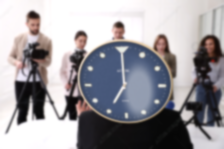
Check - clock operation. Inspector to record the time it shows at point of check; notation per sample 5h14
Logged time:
7h00
